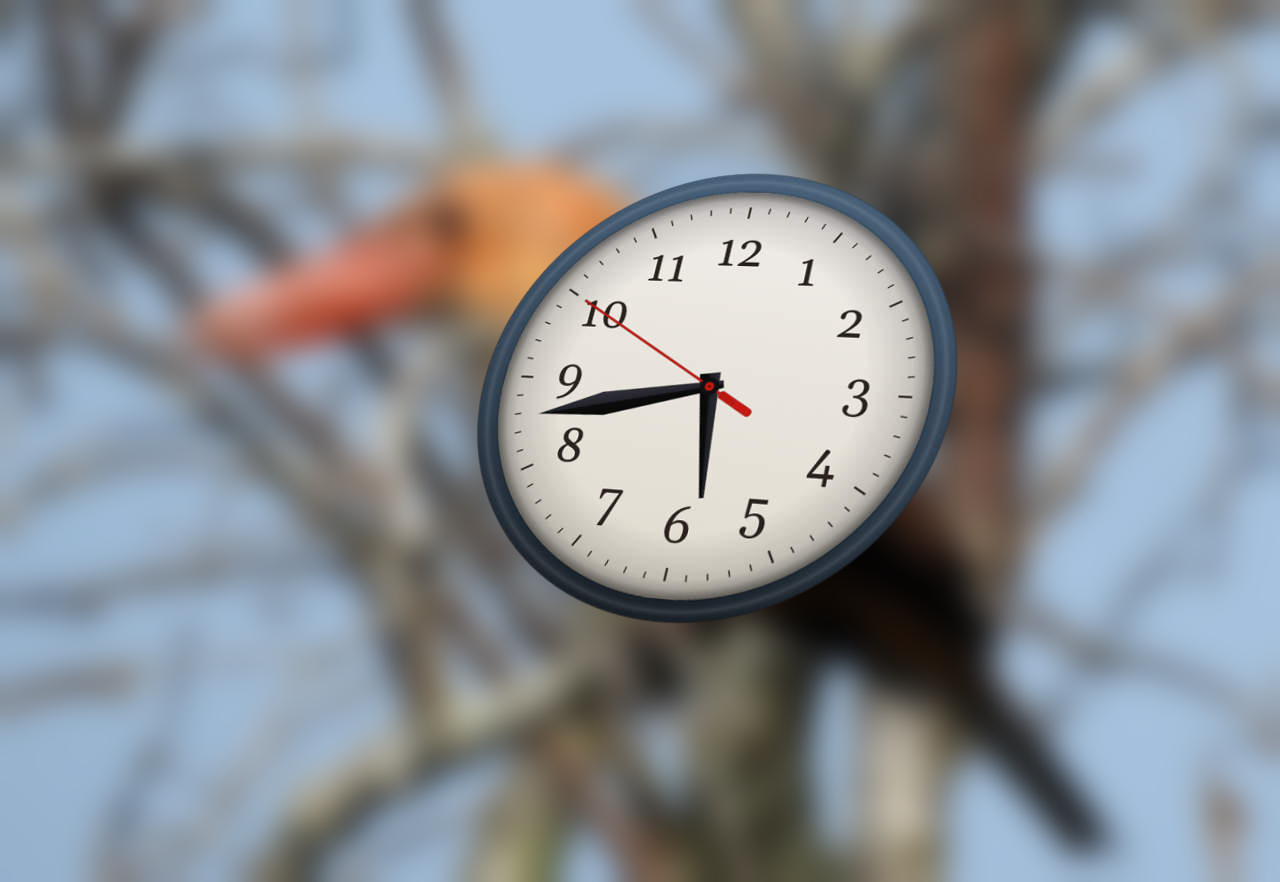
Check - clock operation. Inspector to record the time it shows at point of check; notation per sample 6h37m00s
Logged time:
5h42m50s
